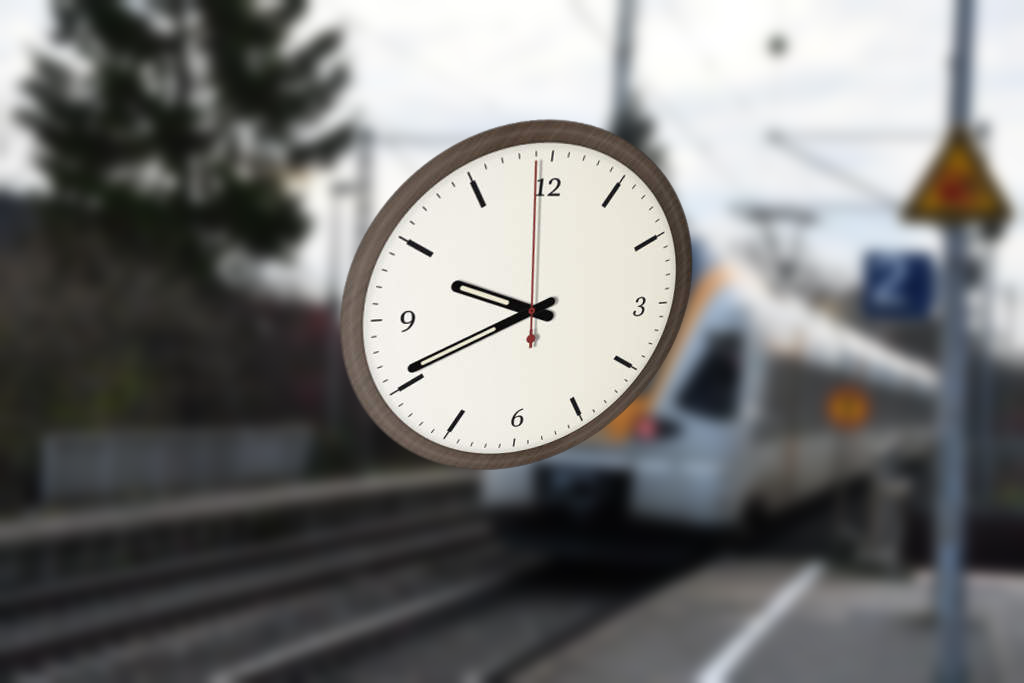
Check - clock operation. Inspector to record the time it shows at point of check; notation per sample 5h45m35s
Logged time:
9h40m59s
